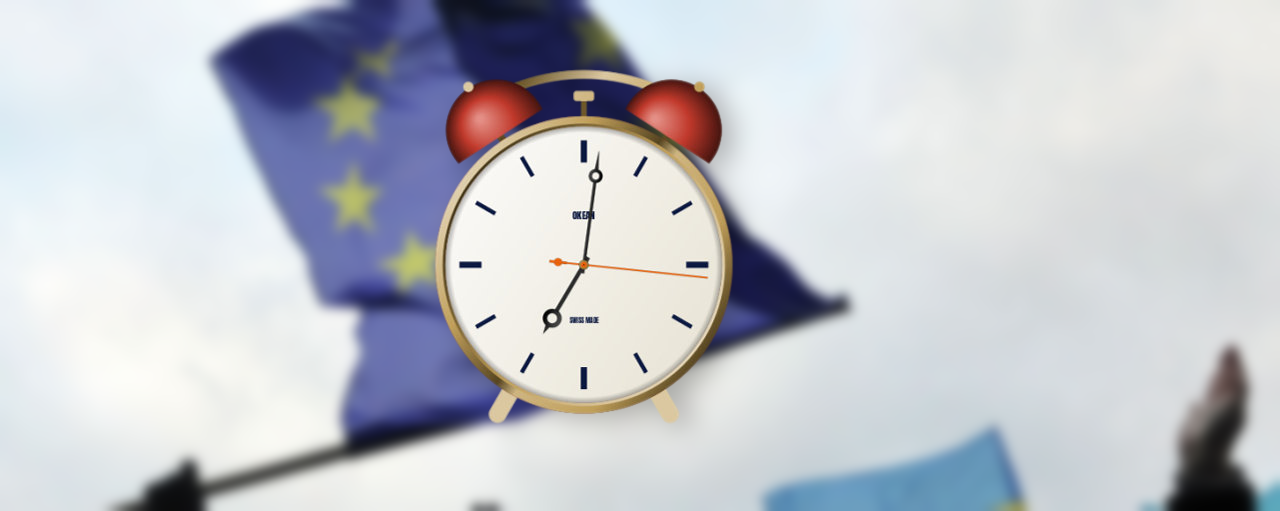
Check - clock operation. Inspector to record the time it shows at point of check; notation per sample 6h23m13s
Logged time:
7h01m16s
